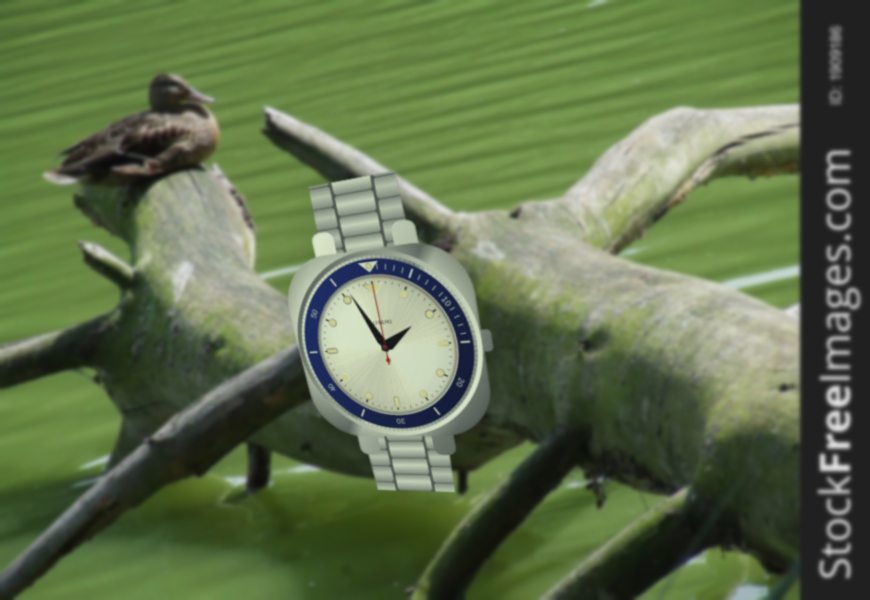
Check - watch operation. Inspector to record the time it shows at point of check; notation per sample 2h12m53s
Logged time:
1h56m00s
